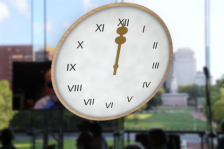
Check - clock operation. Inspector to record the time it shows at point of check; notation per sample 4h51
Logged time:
12h00
